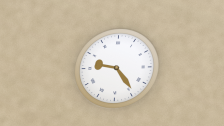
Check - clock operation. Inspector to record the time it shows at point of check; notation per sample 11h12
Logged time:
9h24
